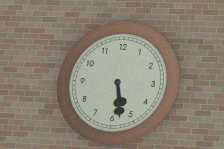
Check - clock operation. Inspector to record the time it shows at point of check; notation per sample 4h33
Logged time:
5h28
